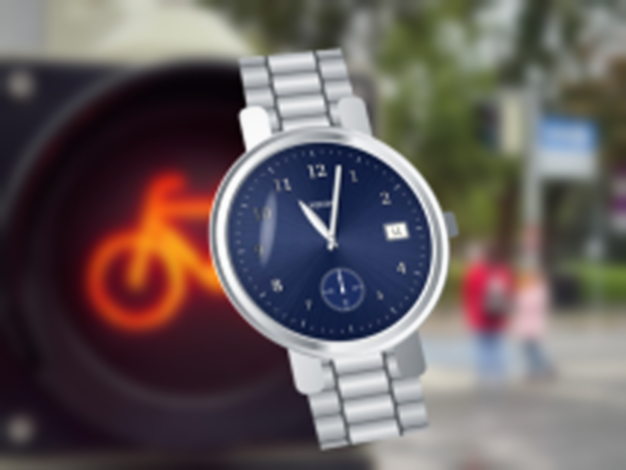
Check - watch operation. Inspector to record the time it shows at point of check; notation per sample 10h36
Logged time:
11h03
